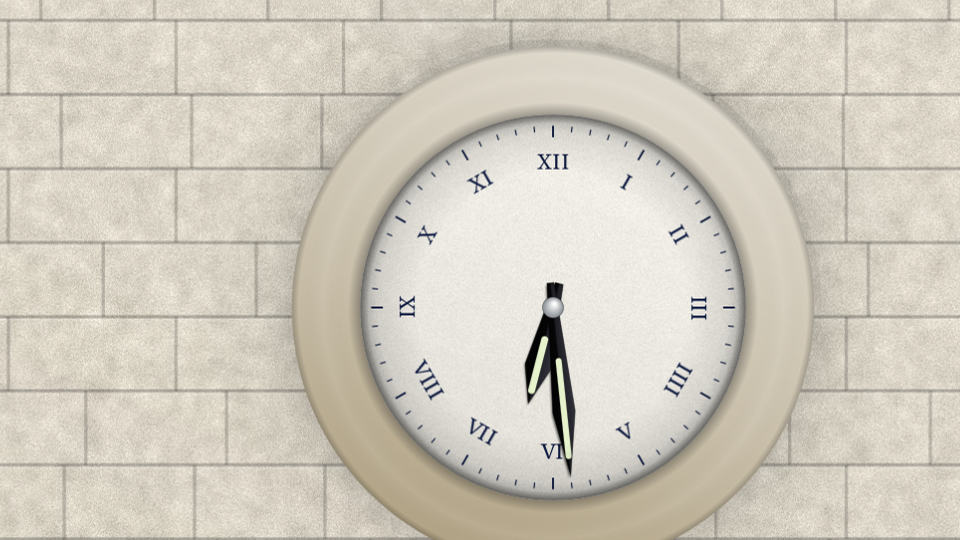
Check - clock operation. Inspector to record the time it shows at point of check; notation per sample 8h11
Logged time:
6h29
